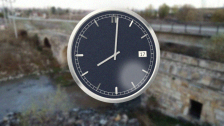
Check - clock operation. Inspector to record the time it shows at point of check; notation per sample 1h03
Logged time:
8h01
